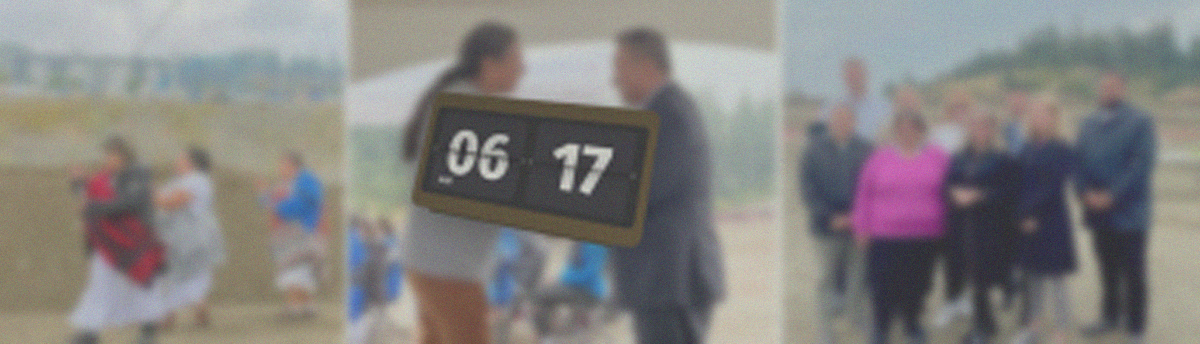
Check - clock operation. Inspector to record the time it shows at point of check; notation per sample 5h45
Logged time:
6h17
